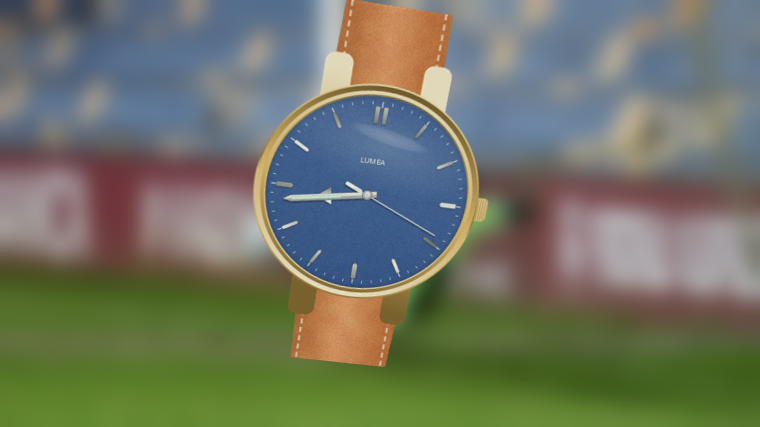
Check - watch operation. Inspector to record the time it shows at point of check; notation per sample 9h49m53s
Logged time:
8h43m19s
